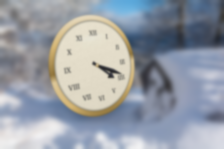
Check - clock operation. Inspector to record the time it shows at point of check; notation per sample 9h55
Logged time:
4h19
